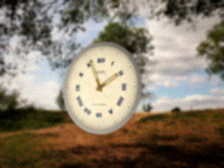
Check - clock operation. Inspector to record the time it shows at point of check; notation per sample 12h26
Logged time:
1h56
